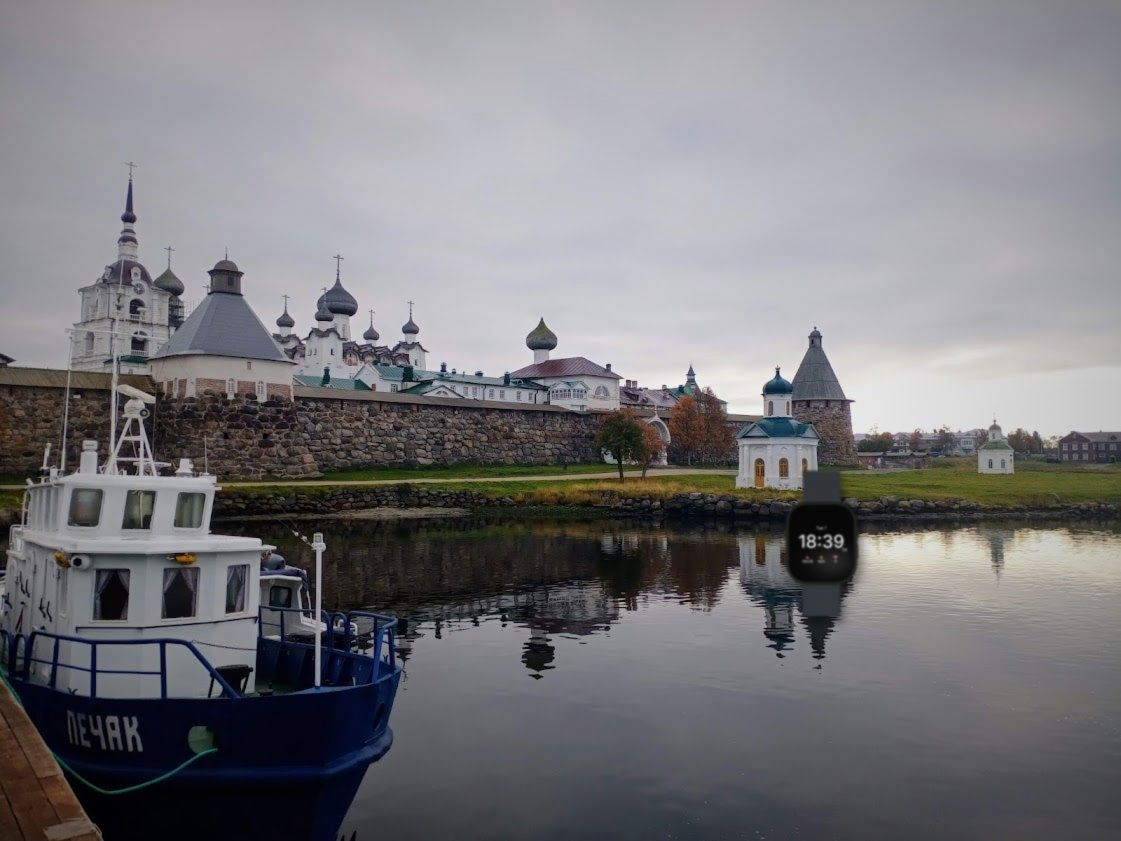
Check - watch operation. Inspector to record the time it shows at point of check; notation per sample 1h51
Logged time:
18h39
